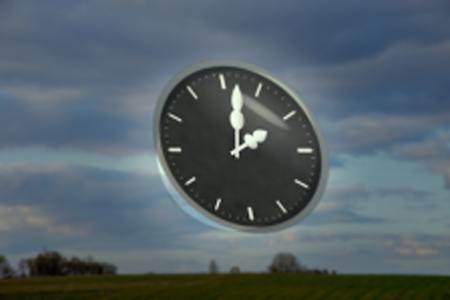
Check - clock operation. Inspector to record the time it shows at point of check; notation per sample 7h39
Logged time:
2h02
